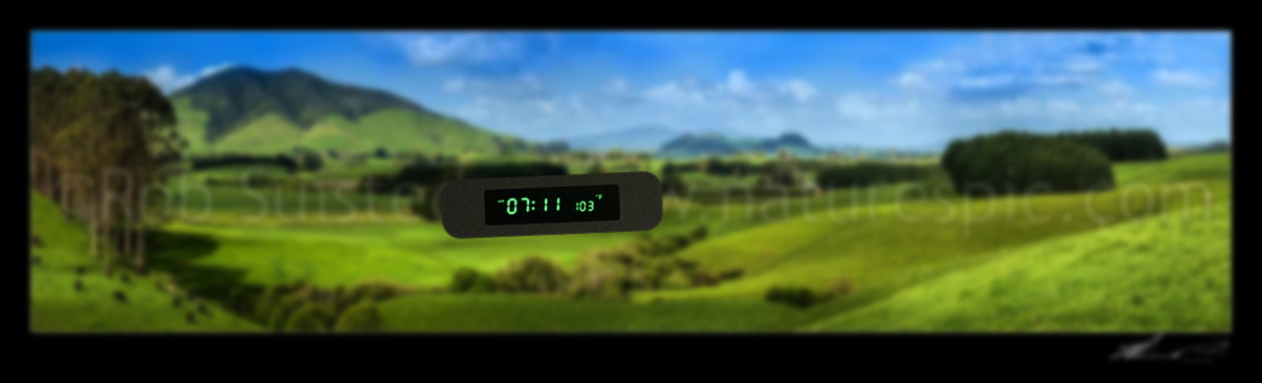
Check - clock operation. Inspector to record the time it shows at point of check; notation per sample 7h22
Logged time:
7h11
